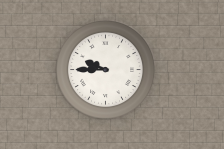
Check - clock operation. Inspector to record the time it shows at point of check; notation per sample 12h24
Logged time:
9h45
